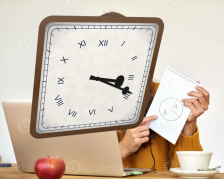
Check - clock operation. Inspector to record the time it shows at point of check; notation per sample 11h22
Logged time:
3h19
